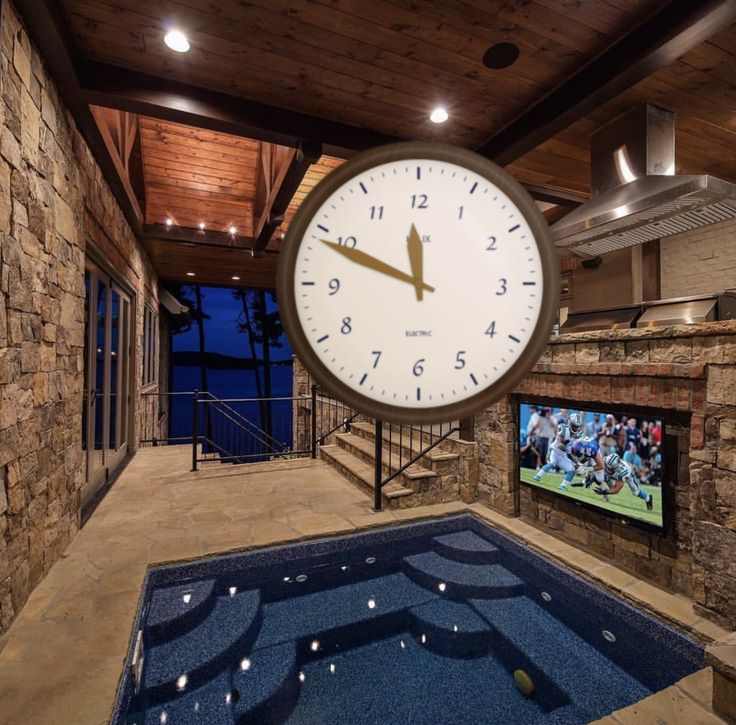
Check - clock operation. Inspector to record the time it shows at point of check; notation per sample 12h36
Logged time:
11h49
